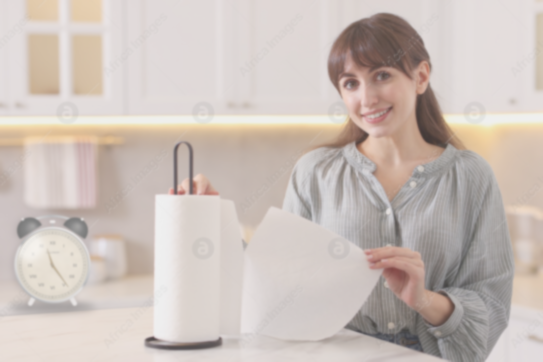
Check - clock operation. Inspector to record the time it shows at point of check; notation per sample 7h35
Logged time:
11h24
